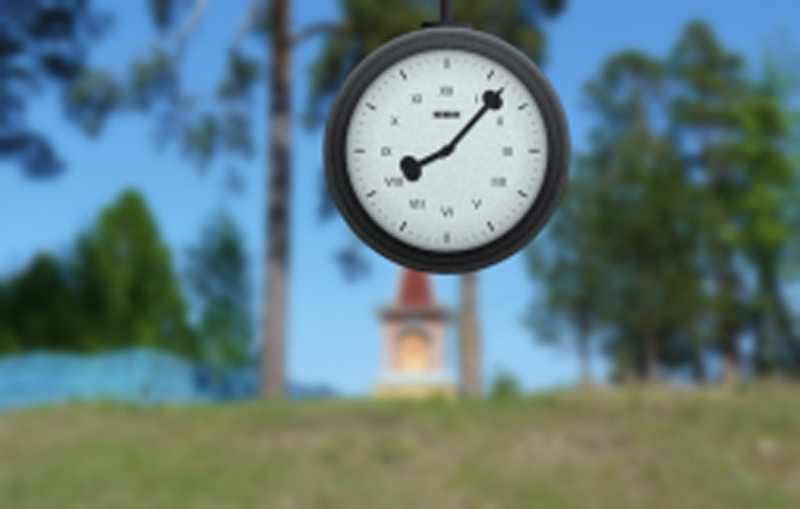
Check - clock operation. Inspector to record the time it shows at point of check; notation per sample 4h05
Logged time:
8h07
